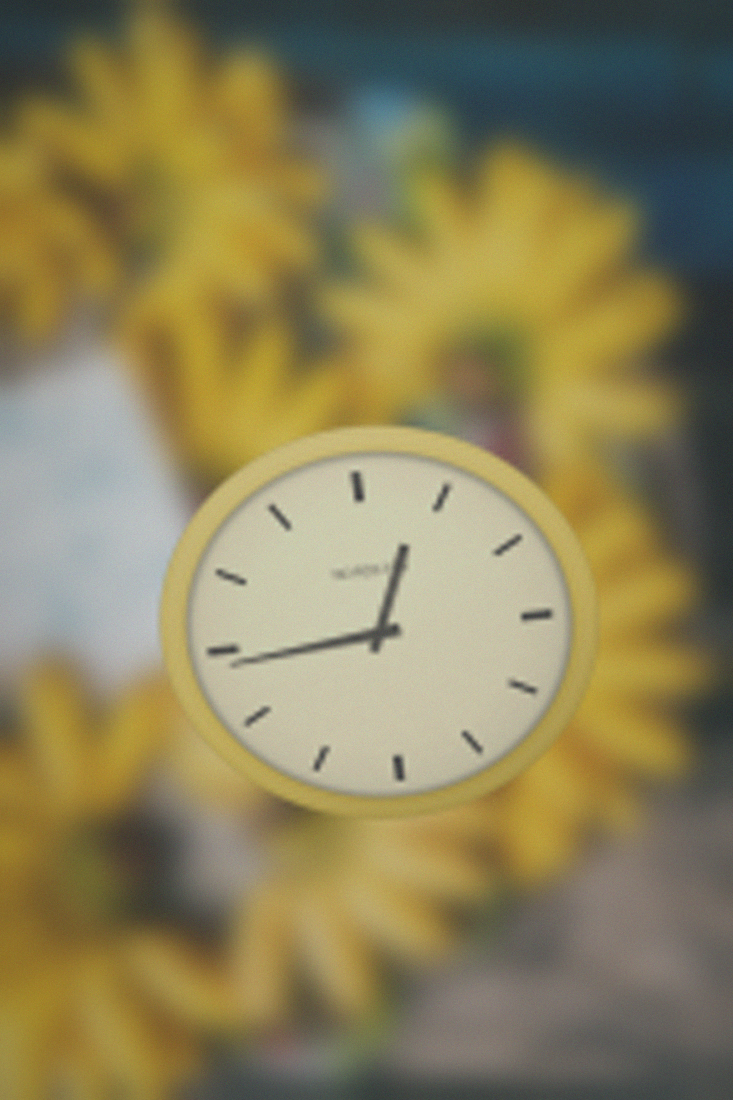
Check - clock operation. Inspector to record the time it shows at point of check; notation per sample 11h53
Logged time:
12h44
